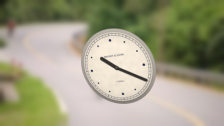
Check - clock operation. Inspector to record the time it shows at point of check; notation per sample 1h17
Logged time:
10h20
